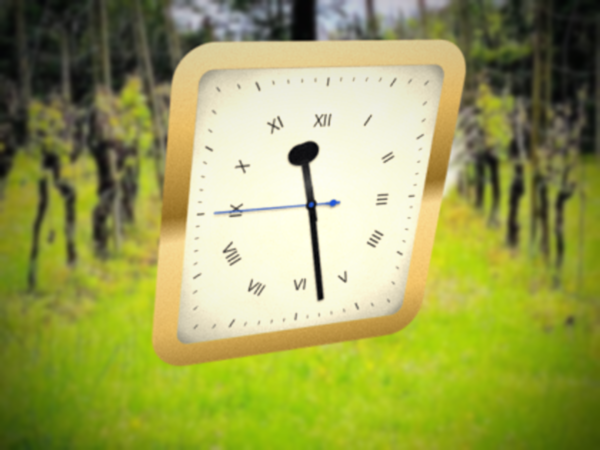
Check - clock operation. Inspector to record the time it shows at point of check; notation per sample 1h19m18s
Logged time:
11h27m45s
